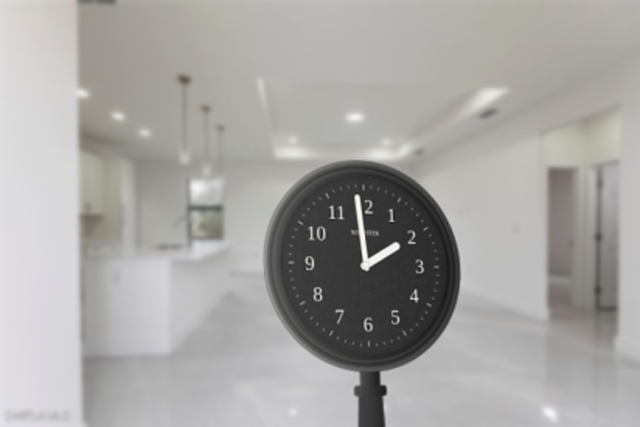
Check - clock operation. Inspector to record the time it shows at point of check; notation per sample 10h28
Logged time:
1h59
